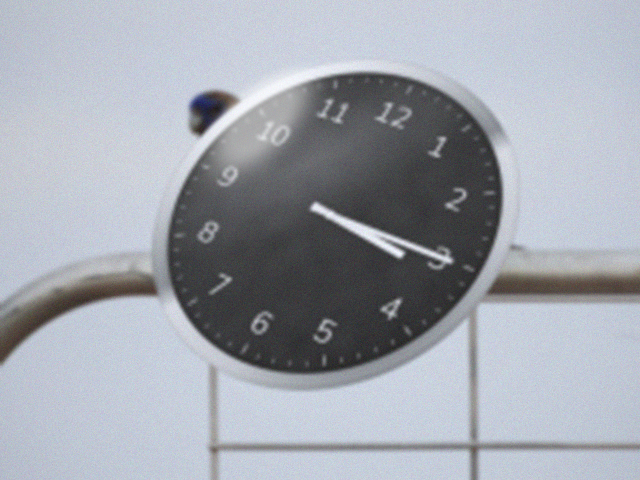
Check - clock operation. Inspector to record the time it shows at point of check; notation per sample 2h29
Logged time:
3h15
